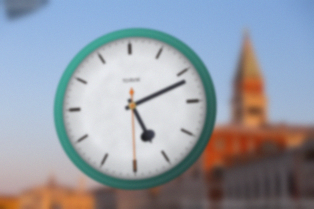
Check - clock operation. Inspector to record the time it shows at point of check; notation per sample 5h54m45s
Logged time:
5h11m30s
